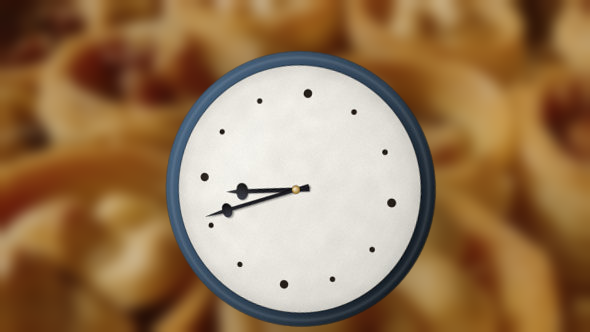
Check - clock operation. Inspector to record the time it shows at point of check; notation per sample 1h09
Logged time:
8h41
